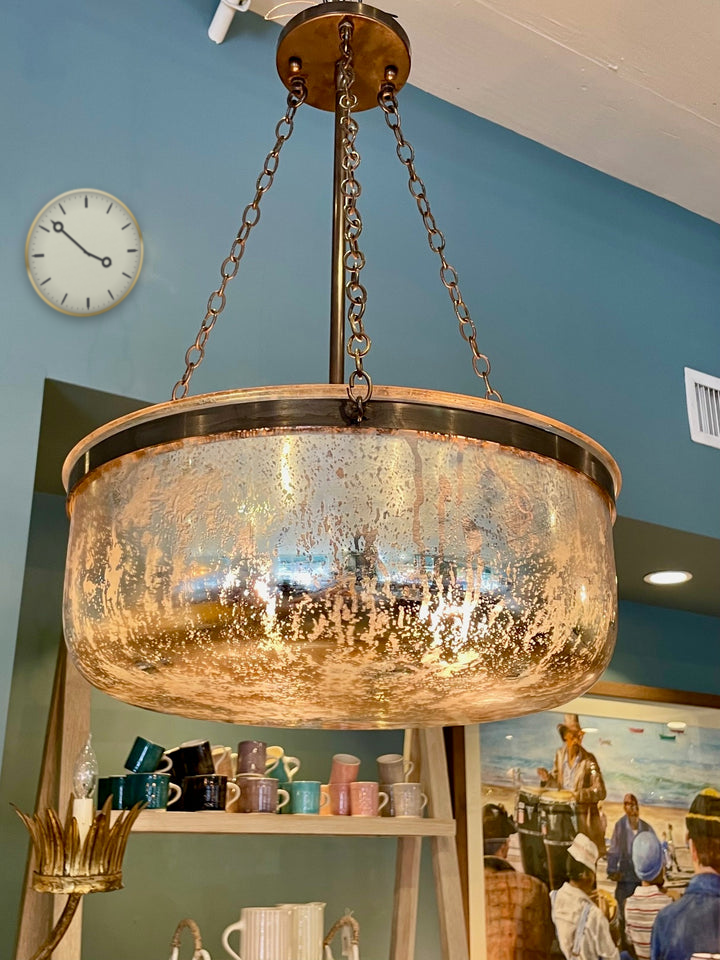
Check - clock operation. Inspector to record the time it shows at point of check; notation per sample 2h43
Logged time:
3h52
